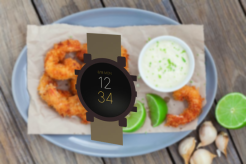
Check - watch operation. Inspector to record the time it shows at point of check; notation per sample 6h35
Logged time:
12h34
